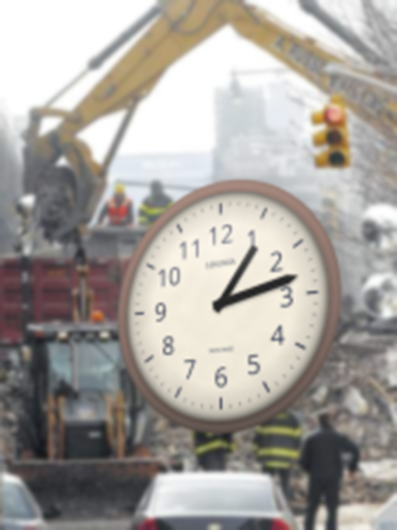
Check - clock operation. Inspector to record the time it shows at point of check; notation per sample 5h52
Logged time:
1h13
